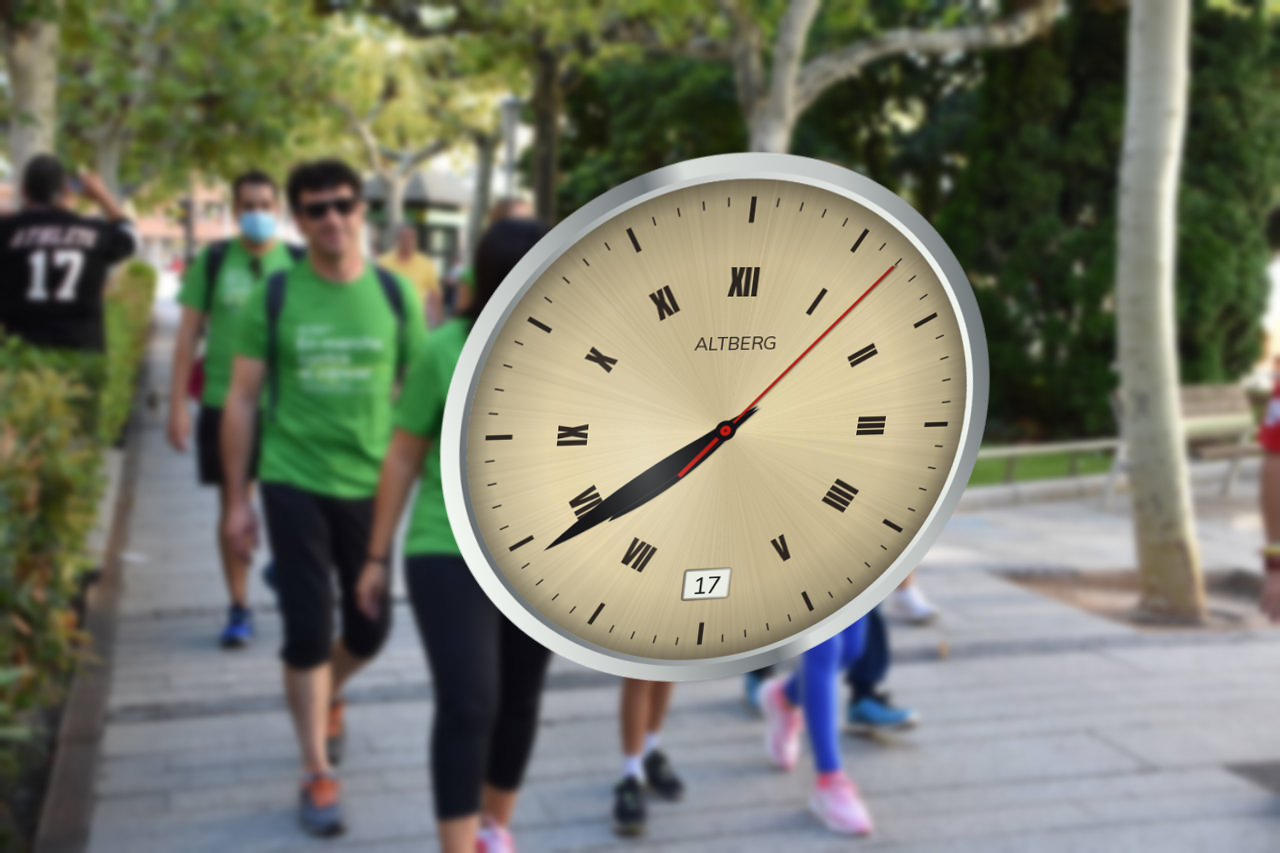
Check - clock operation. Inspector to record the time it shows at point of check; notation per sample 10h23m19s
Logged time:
7h39m07s
